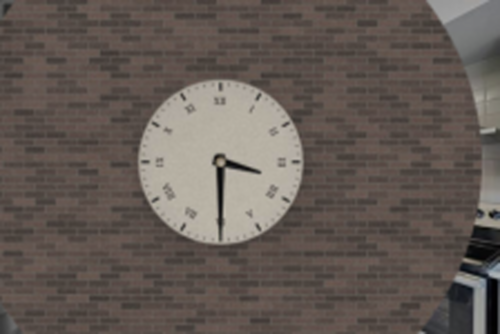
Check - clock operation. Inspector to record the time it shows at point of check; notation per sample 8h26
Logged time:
3h30
